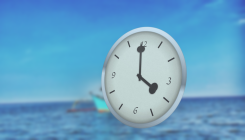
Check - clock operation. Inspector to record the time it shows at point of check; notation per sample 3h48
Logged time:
3h59
